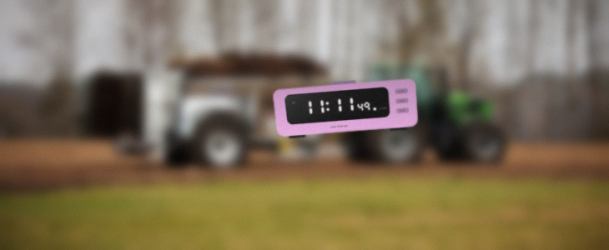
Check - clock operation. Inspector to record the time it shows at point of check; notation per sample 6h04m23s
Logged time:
11h11m49s
